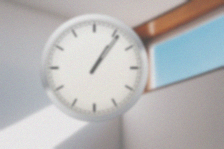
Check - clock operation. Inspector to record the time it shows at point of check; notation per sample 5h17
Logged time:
1h06
